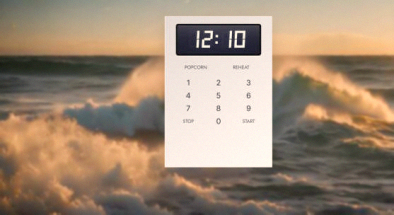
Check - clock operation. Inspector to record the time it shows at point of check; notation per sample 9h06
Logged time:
12h10
